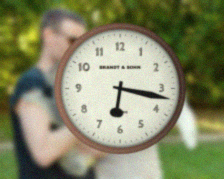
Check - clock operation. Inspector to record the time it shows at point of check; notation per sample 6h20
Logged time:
6h17
